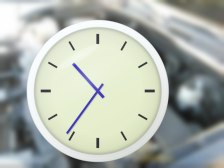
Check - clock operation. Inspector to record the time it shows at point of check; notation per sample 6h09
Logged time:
10h36
